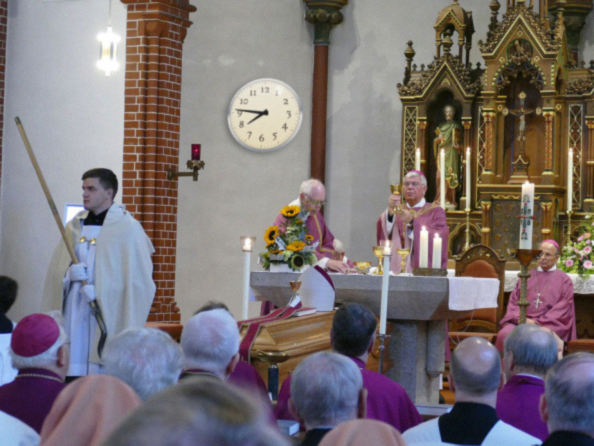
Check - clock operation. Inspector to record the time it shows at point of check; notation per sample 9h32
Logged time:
7h46
